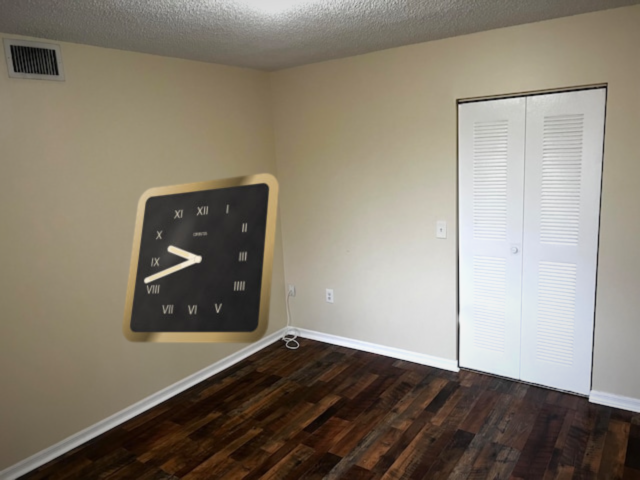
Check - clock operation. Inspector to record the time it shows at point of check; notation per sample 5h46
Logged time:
9h42
